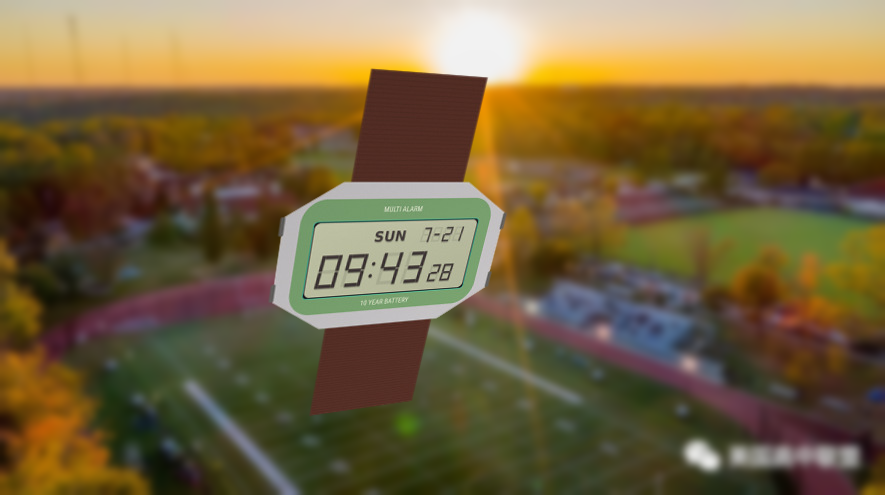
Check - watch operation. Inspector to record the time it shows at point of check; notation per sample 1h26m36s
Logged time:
9h43m28s
